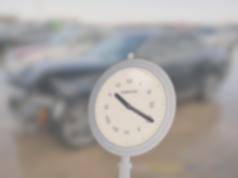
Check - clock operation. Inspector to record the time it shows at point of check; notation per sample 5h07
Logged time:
10h20
